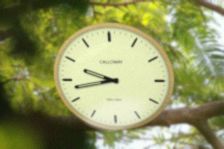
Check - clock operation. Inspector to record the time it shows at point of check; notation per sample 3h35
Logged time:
9h43
